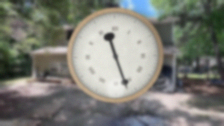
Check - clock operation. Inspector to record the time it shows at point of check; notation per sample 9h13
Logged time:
11h27
